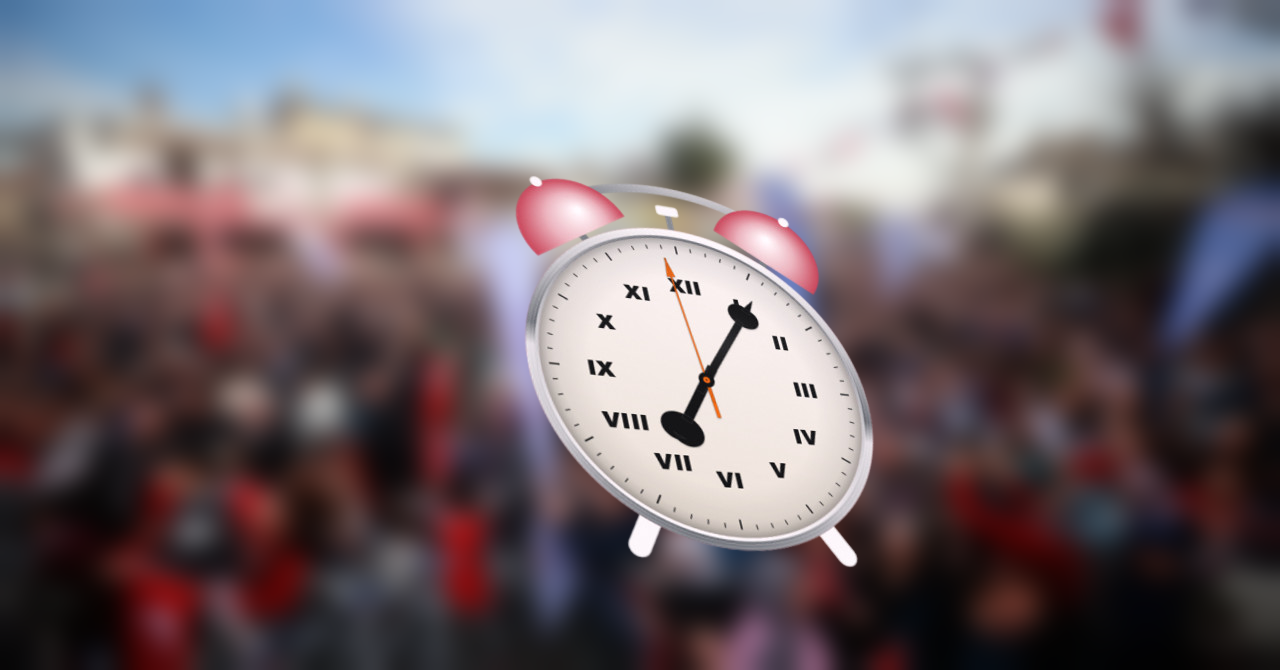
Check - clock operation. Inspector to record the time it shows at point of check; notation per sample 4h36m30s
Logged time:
7h05m59s
